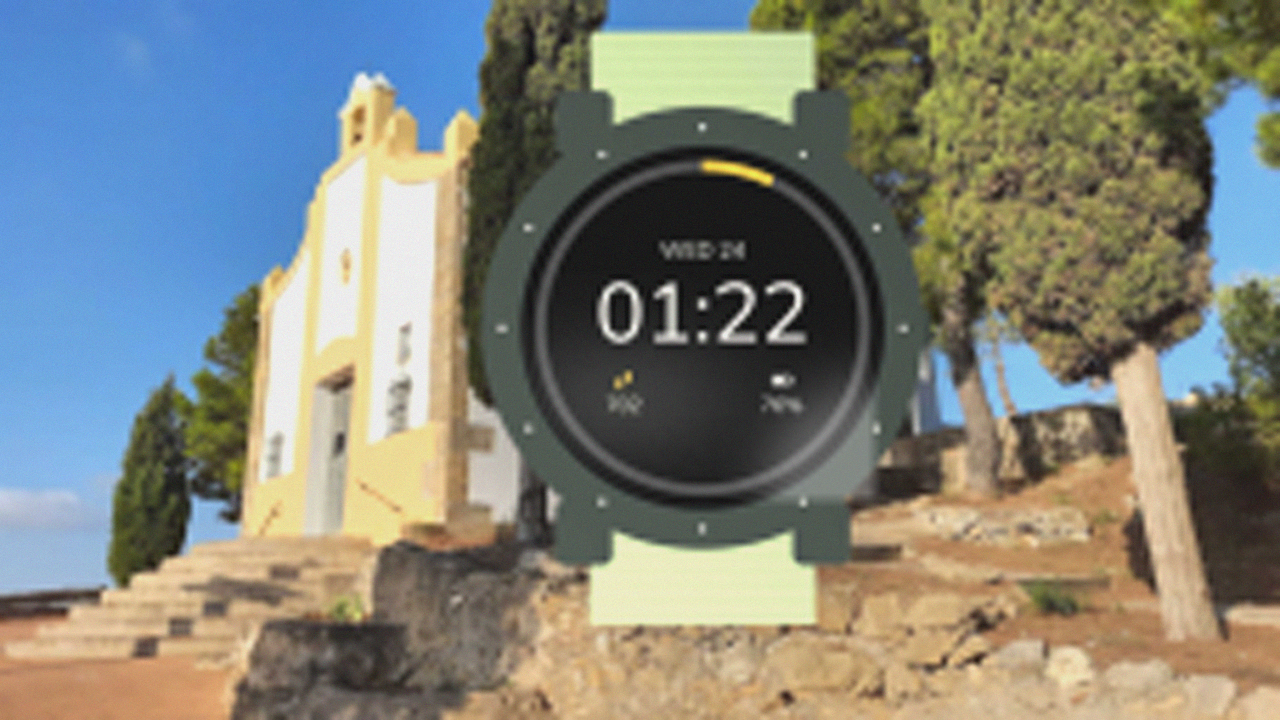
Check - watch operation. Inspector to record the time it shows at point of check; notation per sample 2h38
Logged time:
1h22
